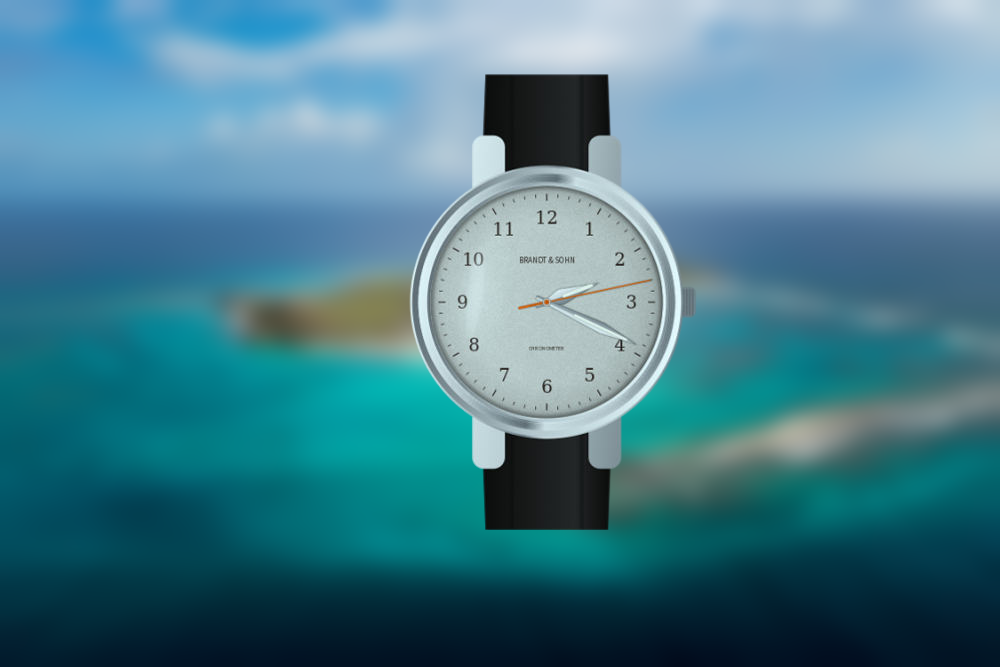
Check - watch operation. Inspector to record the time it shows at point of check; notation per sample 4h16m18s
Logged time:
2h19m13s
